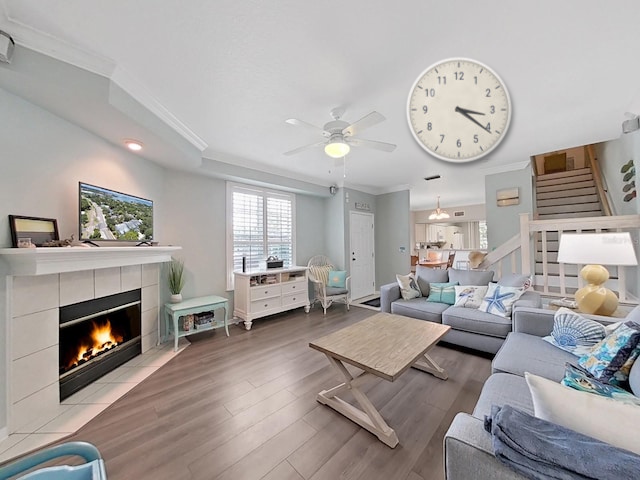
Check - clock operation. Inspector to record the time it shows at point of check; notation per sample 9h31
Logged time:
3h21
